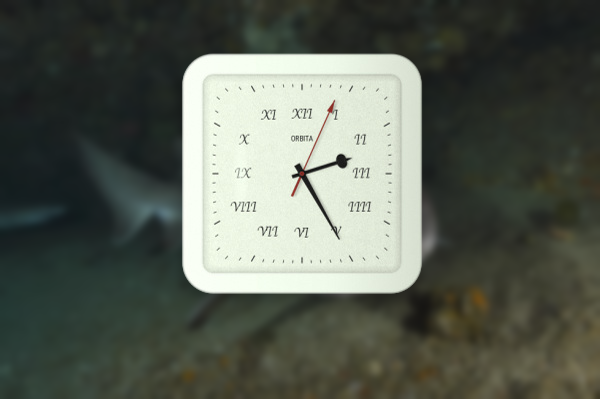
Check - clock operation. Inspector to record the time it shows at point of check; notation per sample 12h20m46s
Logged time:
2h25m04s
